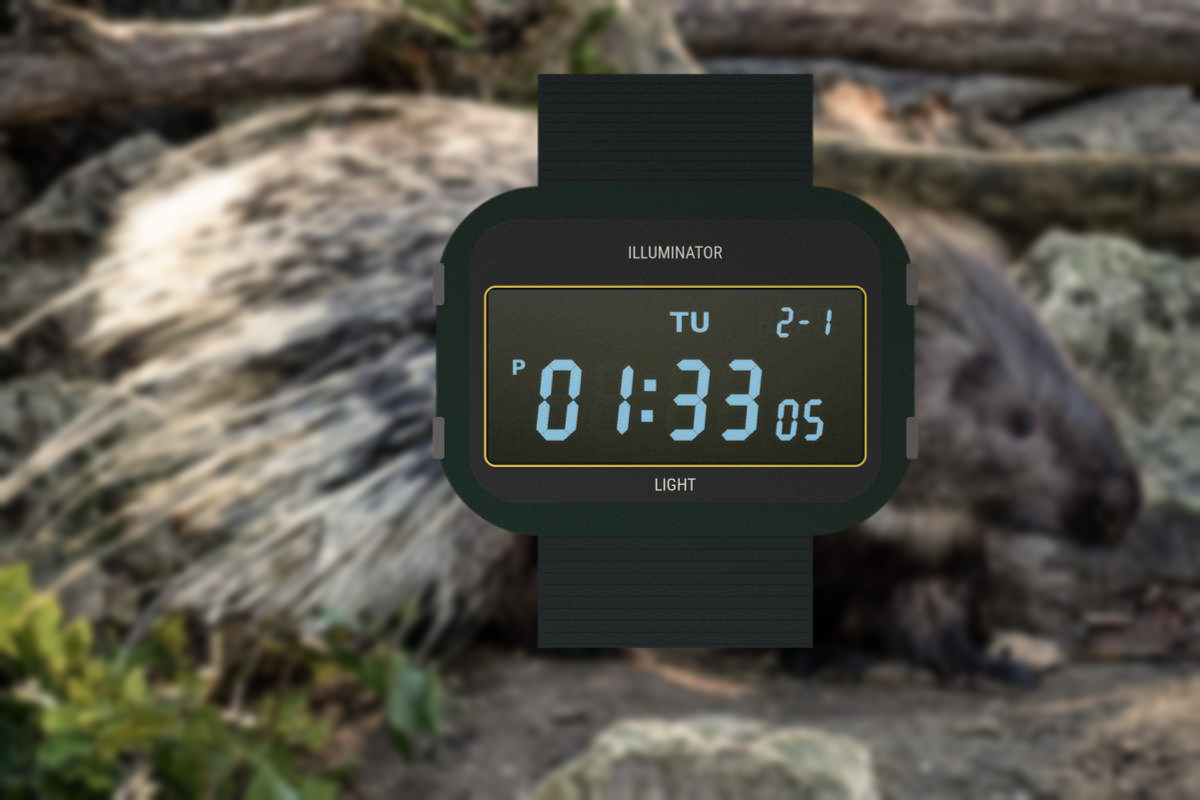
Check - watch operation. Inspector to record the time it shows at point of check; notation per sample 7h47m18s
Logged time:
1h33m05s
